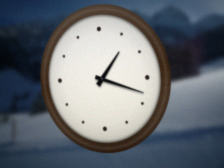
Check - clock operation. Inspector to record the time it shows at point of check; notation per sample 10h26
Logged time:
1h18
